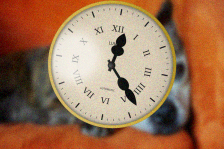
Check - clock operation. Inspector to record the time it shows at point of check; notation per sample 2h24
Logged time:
12h23
